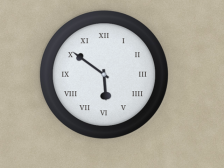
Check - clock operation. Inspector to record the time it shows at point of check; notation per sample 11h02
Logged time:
5h51
